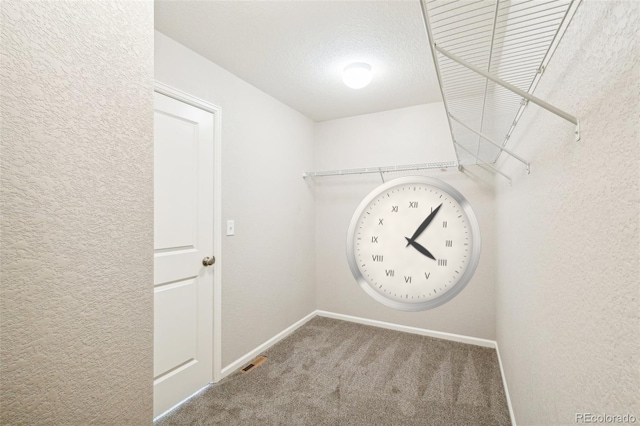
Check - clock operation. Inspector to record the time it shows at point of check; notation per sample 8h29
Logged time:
4h06
